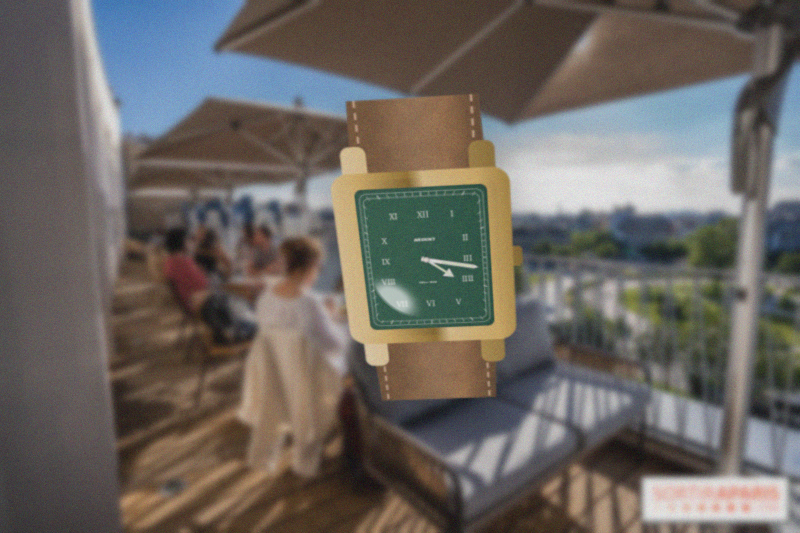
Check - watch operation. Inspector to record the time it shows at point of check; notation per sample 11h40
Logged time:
4h17
